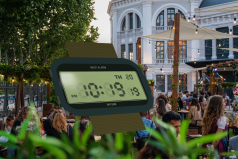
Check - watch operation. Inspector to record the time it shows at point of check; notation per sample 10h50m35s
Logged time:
10h19m19s
